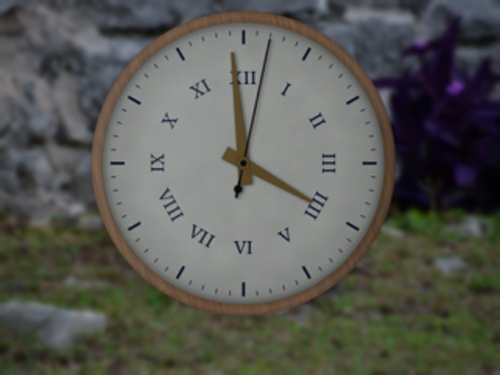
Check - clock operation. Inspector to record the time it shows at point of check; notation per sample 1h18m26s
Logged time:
3h59m02s
